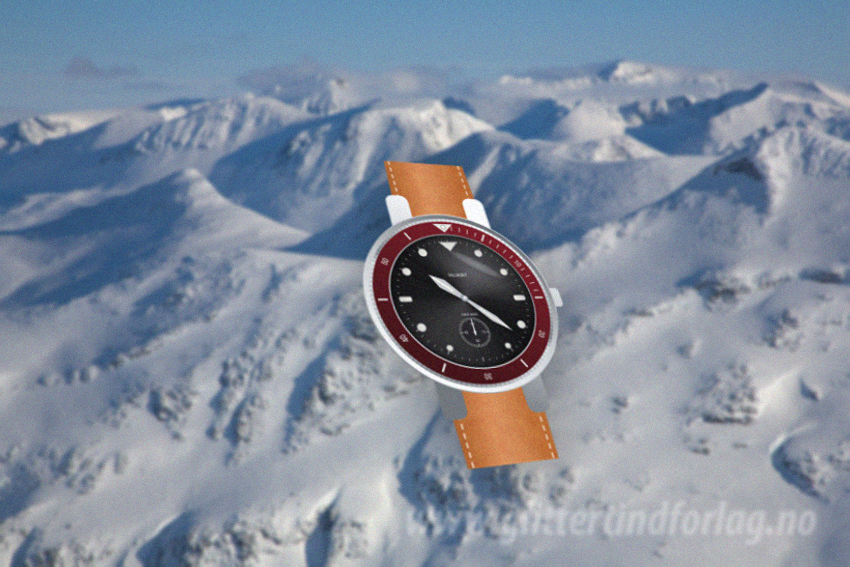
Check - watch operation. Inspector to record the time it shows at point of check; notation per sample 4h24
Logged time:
10h22
